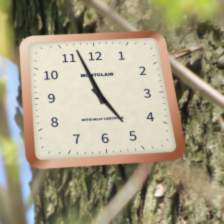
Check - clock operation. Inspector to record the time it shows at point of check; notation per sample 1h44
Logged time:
4h57
